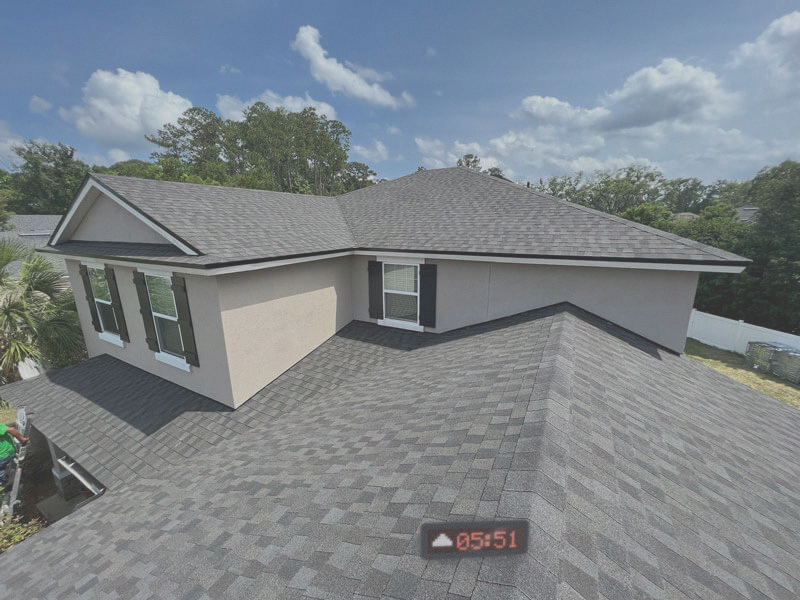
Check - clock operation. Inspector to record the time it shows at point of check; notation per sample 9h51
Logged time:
5h51
